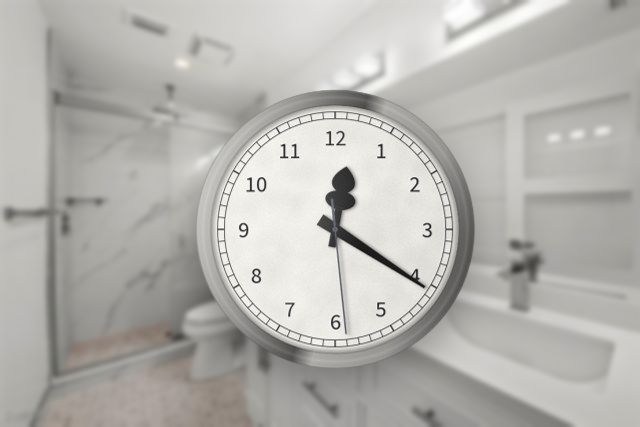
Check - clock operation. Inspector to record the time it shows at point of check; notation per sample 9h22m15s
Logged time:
12h20m29s
